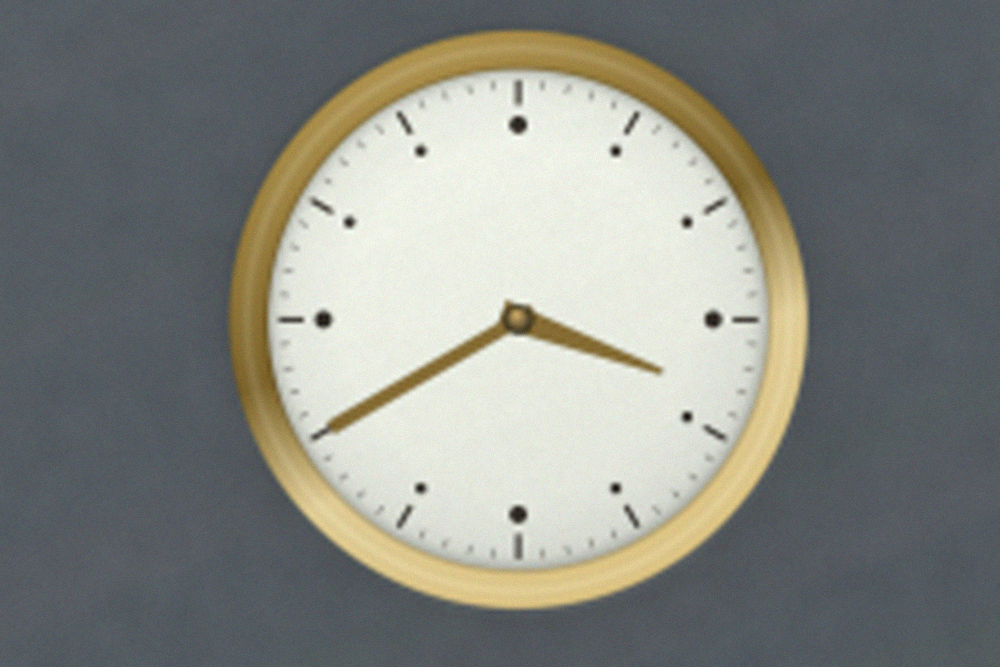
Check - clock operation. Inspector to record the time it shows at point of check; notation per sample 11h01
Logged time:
3h40
